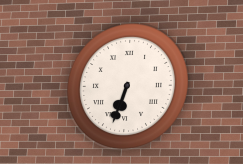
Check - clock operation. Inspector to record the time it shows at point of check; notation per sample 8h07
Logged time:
6h33
